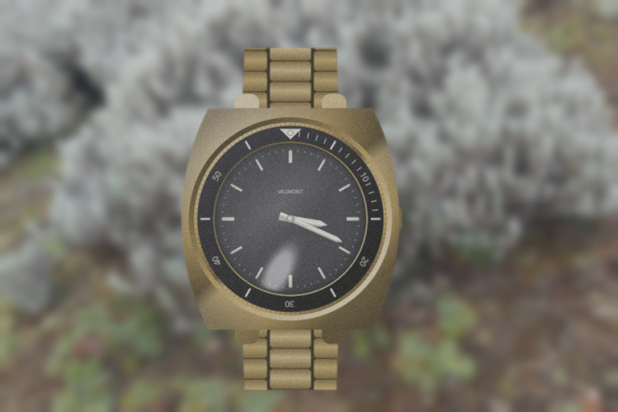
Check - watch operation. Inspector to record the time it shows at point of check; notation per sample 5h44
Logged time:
3h19
